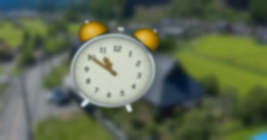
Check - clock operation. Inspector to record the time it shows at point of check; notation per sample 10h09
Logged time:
10h50
